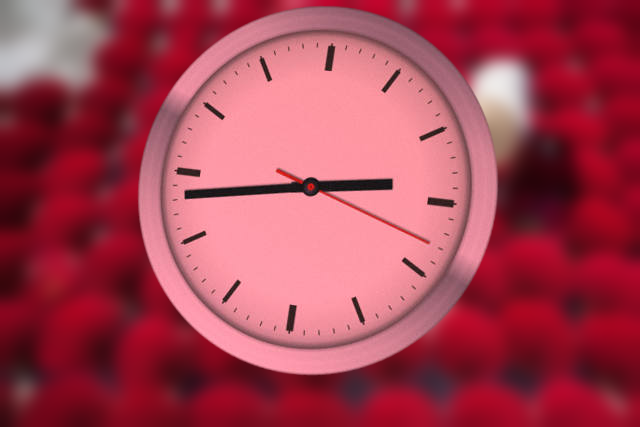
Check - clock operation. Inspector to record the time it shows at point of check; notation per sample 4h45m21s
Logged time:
2h43m18s
